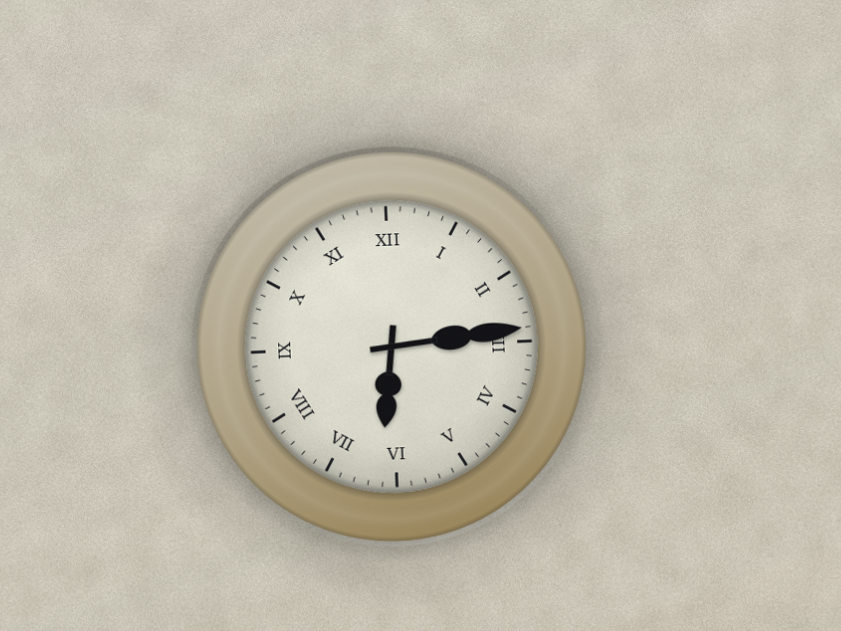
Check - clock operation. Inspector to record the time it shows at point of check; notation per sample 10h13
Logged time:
6h14
